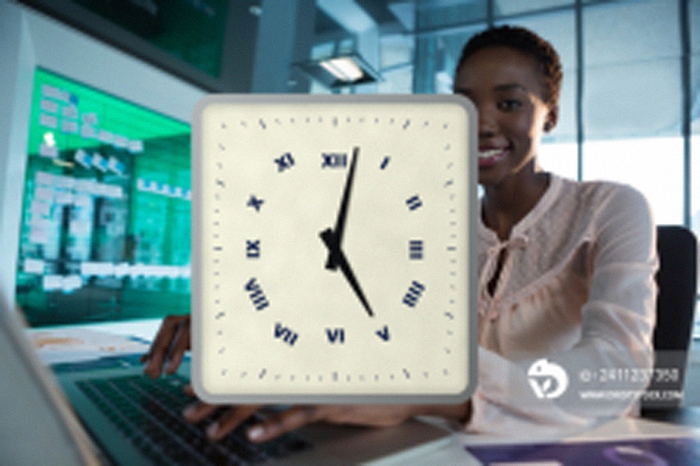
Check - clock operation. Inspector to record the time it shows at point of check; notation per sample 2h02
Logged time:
5h02
